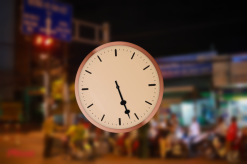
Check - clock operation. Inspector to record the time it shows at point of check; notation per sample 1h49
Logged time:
5h27
